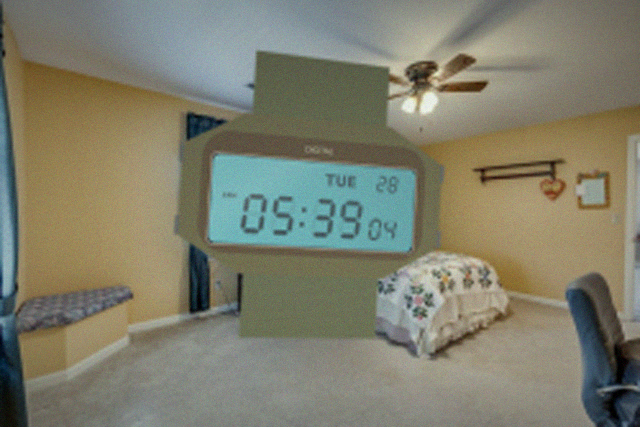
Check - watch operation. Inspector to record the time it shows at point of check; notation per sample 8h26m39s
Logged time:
5h39m04s
